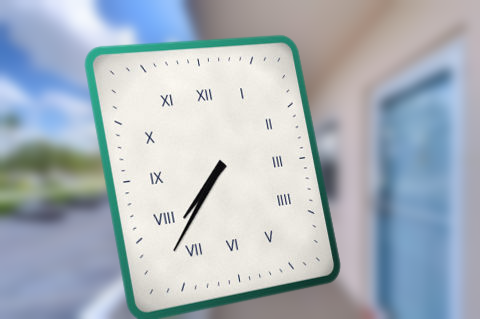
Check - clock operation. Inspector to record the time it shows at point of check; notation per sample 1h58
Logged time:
7h37
